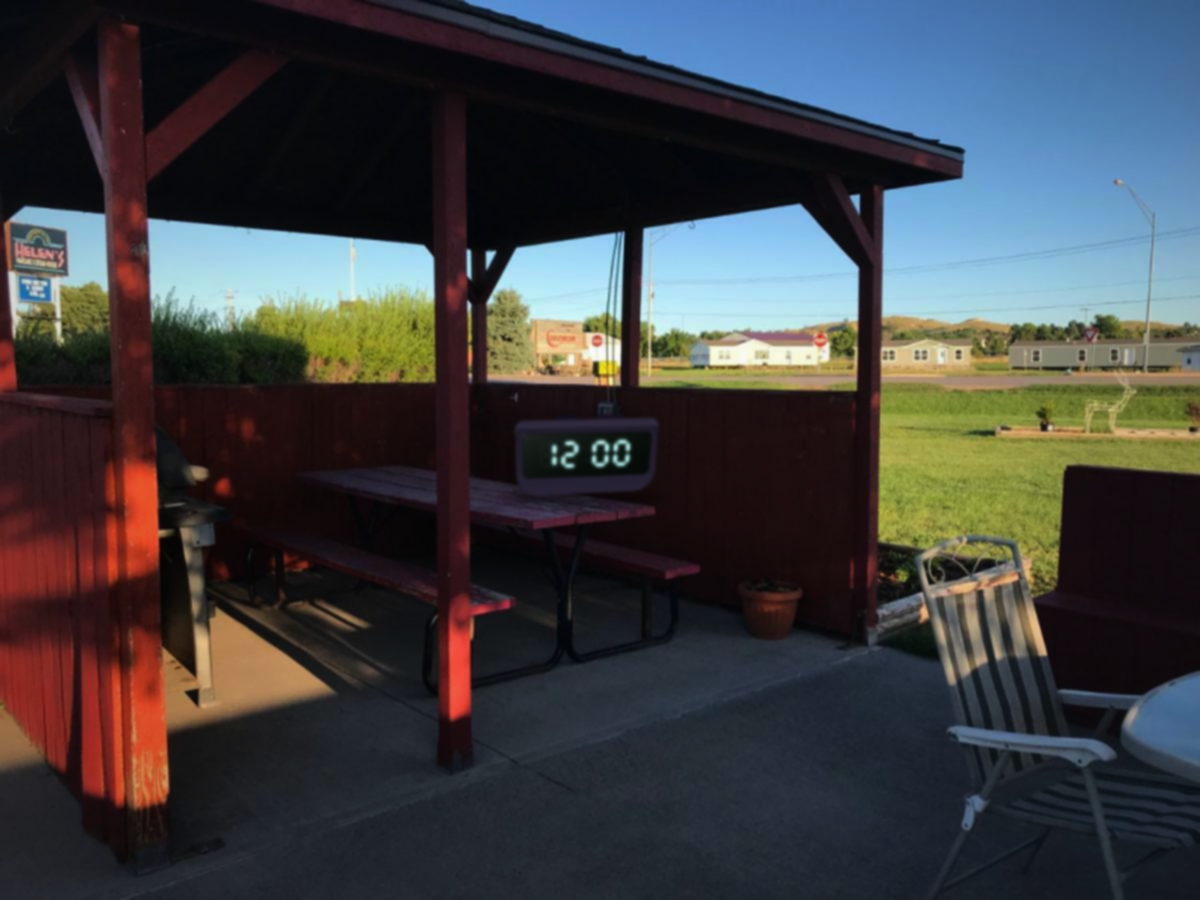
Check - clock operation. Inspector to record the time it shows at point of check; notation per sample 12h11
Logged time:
12h00
